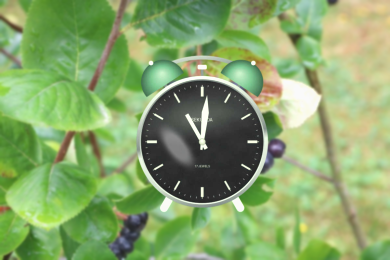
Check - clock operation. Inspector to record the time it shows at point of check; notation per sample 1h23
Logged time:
11h01
